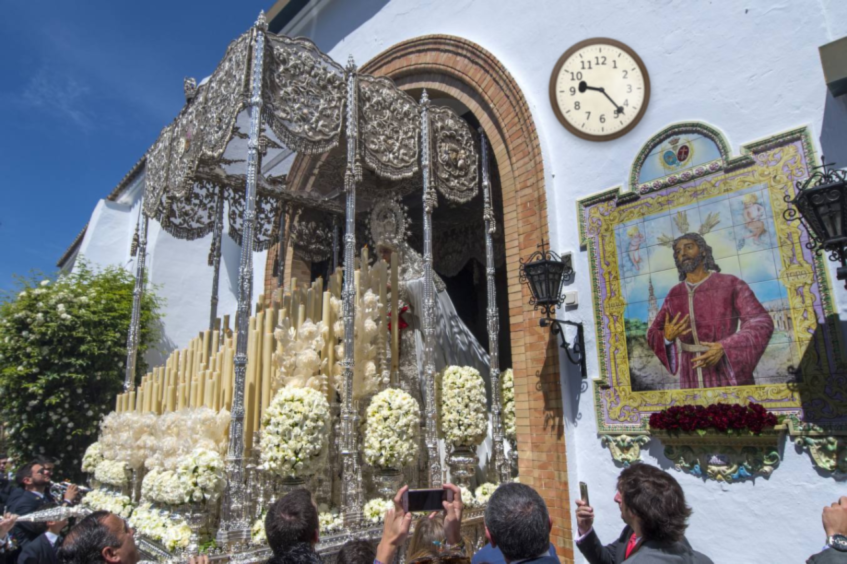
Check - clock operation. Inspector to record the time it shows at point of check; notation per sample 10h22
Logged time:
9h23
